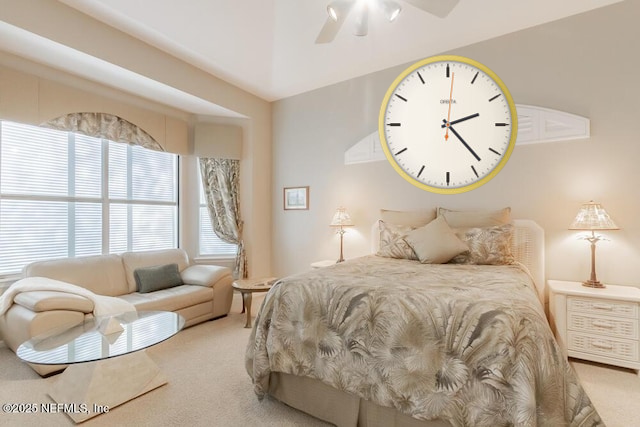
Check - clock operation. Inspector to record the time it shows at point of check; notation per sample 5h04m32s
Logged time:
2h23m01s
